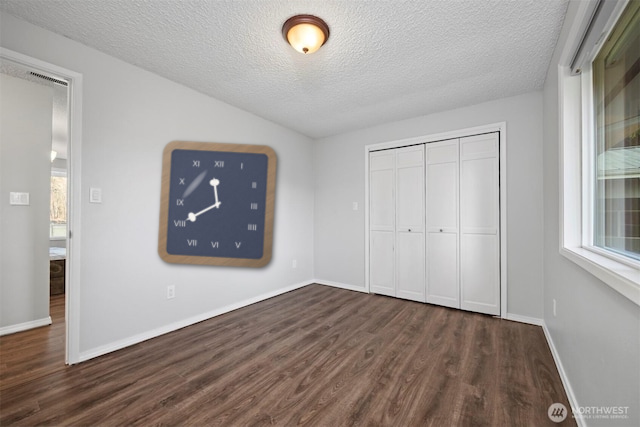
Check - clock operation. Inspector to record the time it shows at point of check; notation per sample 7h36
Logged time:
11h40
